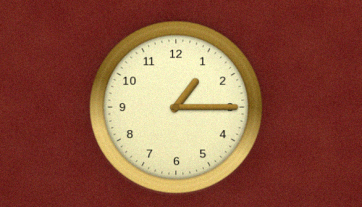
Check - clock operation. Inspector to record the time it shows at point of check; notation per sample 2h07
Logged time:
1h15
